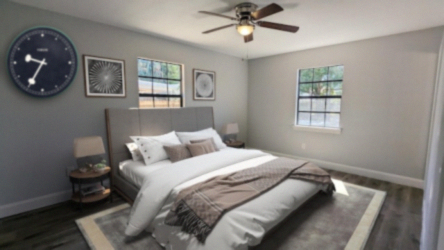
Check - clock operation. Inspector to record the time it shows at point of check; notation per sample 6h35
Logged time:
9h35
